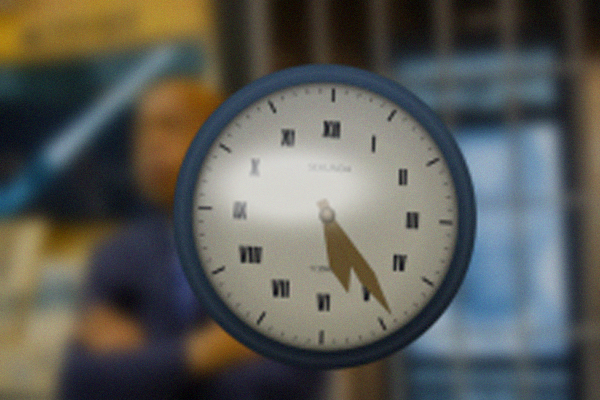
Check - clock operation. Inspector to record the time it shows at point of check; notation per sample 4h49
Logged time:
5h24
